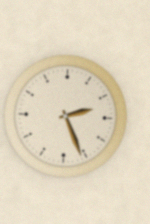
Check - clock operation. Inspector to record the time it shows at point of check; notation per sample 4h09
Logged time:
2h26
